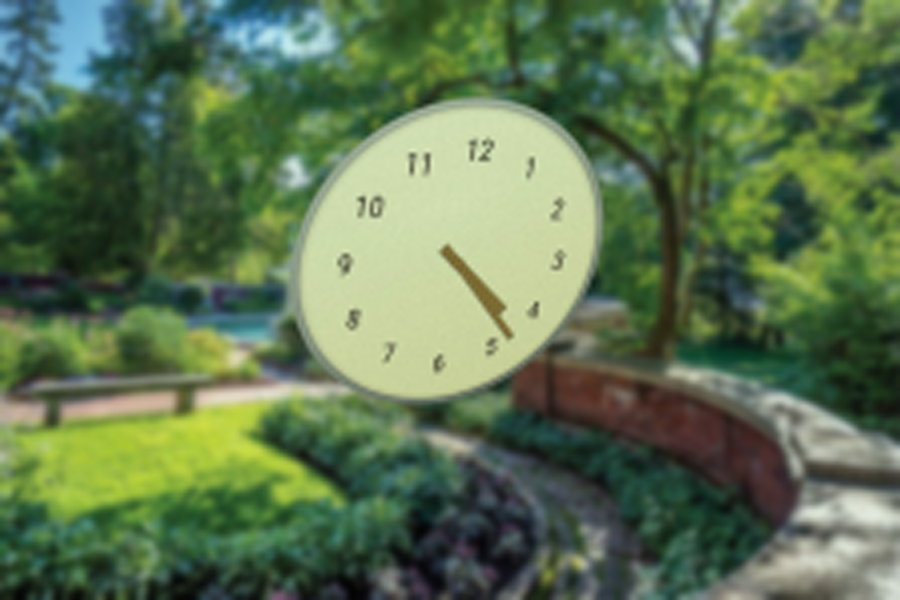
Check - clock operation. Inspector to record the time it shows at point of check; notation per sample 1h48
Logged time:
4h23
